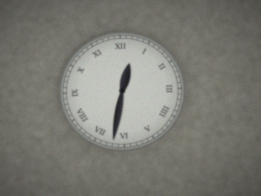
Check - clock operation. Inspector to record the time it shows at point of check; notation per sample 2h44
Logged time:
12h32
